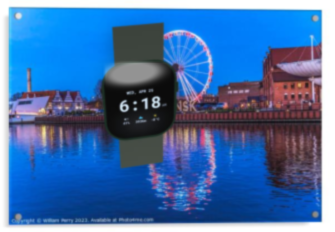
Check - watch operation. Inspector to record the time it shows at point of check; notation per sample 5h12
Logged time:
6h18
